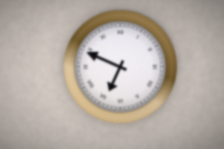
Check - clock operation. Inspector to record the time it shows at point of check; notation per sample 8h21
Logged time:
6h49
